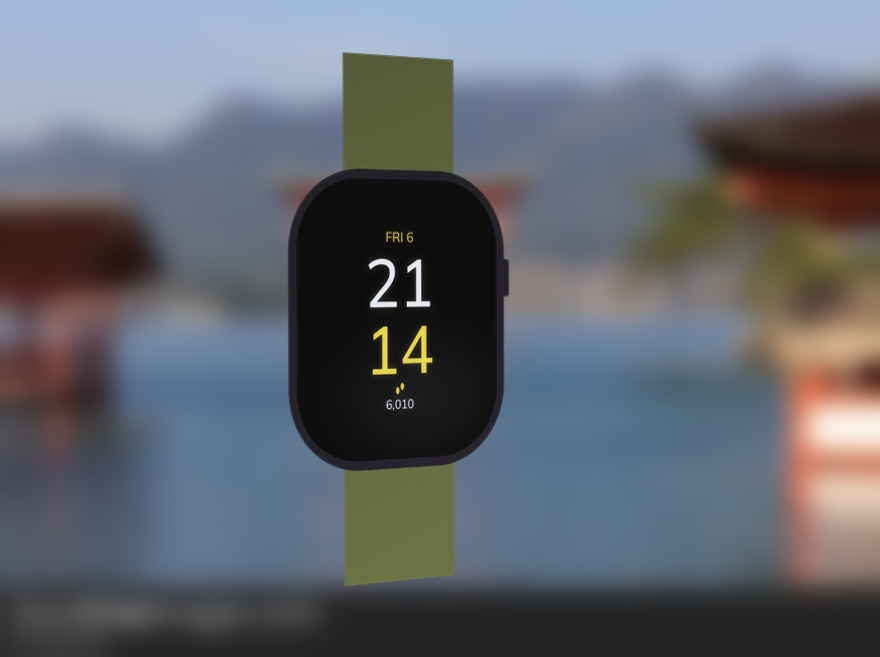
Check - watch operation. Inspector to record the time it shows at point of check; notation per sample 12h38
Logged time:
21h14
